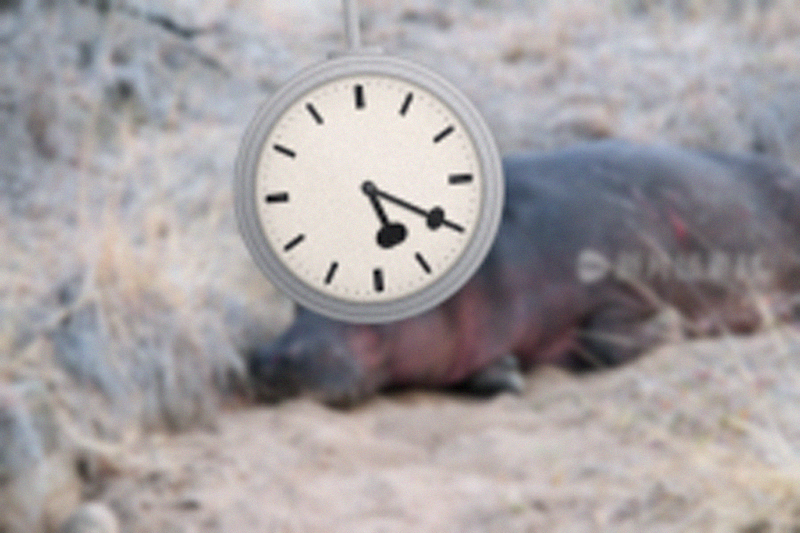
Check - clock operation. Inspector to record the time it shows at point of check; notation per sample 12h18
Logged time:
5h20
